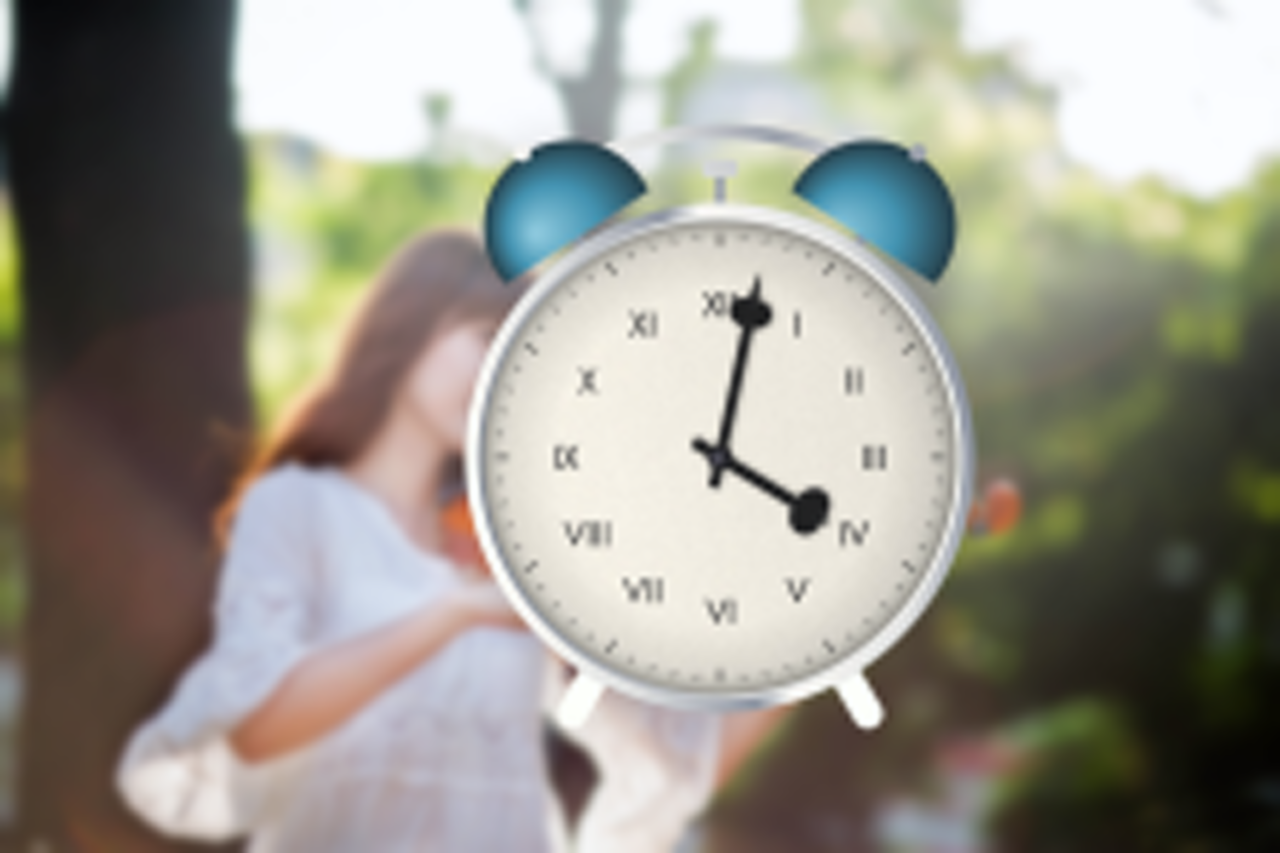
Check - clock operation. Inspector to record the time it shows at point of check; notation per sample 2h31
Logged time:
4h02
